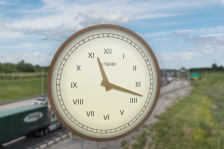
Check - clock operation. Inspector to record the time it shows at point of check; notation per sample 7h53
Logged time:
11h18
